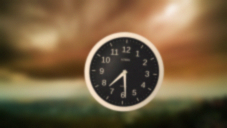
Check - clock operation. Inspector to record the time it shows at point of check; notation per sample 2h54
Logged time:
7h29
